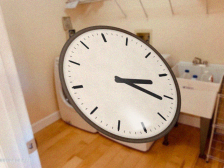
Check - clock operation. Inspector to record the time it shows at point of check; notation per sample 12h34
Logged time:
3h21
